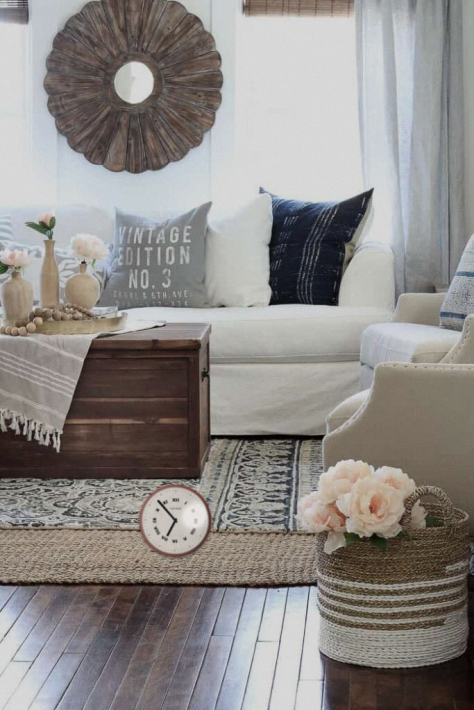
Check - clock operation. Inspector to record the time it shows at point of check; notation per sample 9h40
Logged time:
6h53
